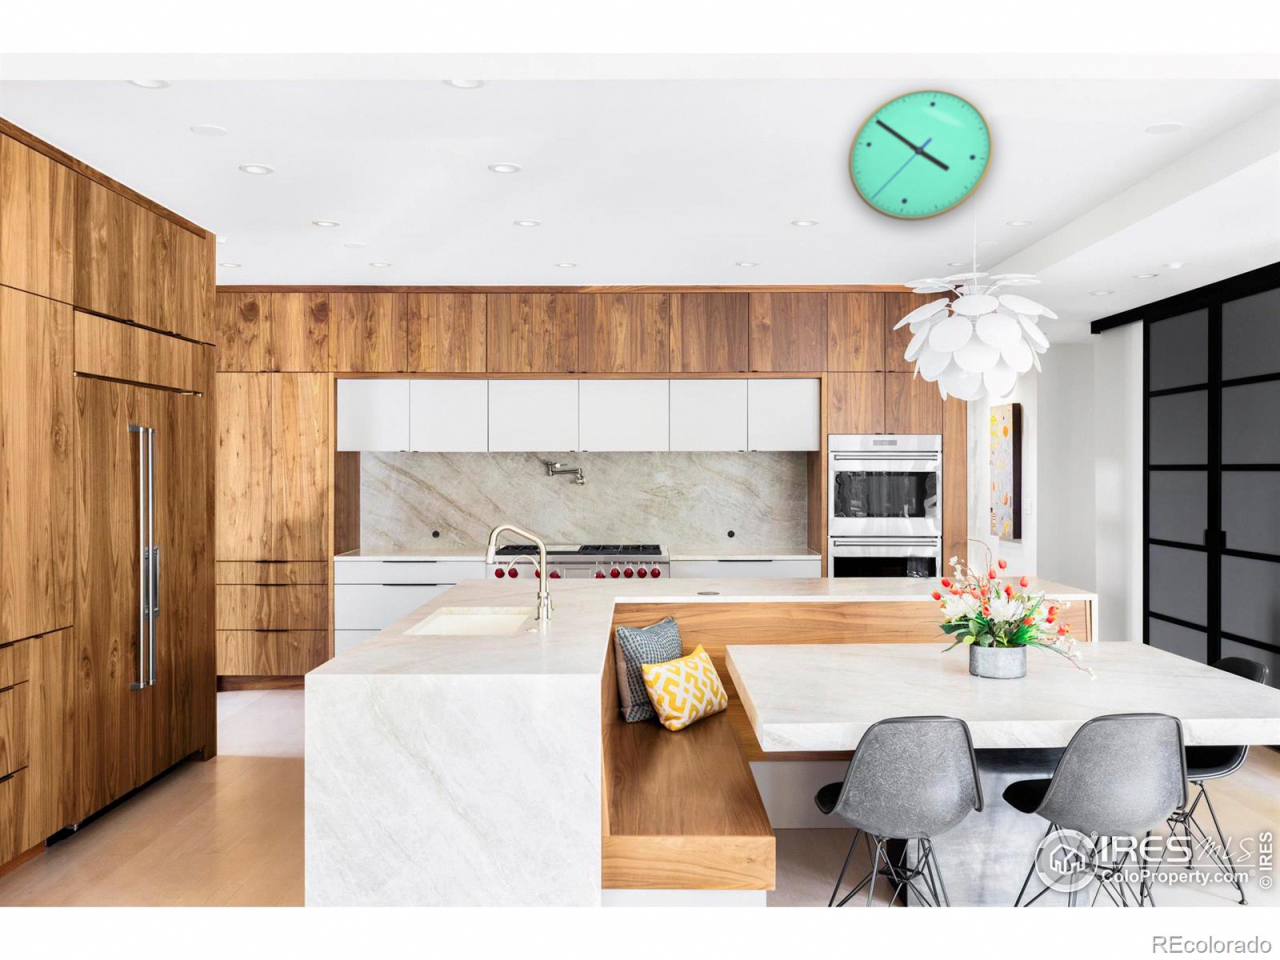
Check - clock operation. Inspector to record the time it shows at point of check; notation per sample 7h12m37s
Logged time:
3h49m35s
